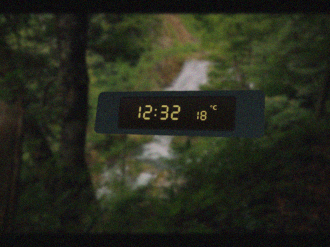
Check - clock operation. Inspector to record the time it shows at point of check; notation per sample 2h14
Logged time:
12h32
